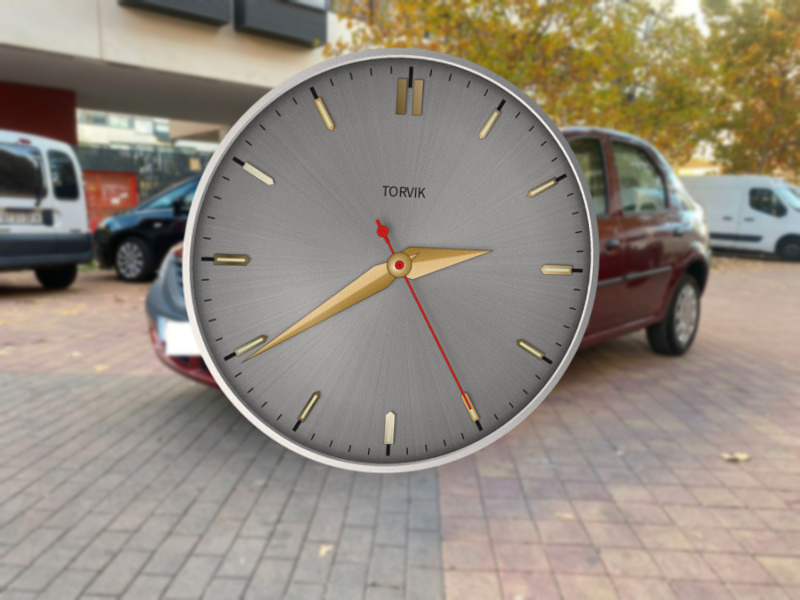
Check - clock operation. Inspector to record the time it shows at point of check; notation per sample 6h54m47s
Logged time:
2h39m25s
